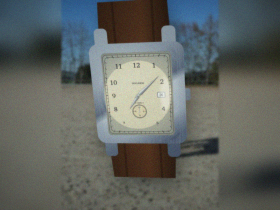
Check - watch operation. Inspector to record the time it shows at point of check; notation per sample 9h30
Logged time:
7h08
